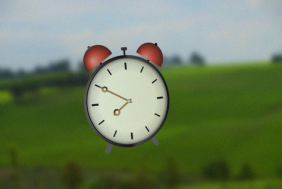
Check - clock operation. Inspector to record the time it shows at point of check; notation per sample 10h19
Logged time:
7h50
